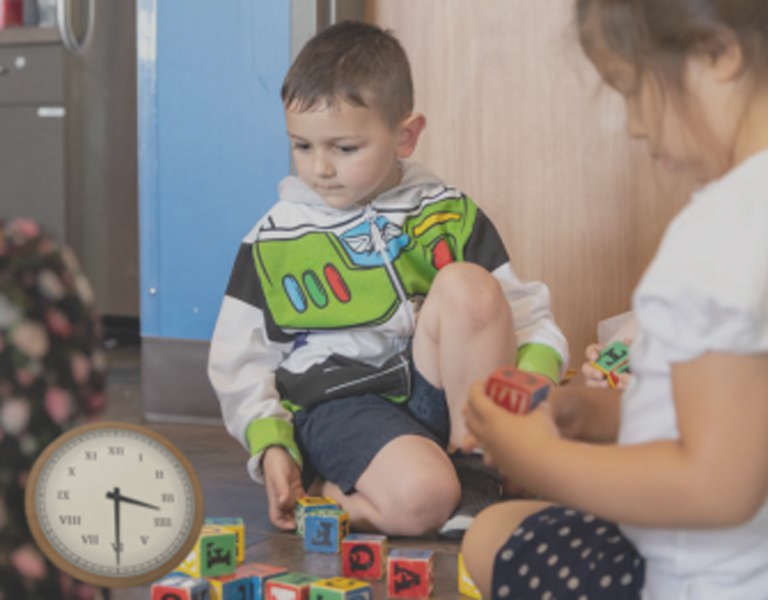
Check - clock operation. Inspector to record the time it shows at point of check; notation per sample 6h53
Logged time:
3h30
